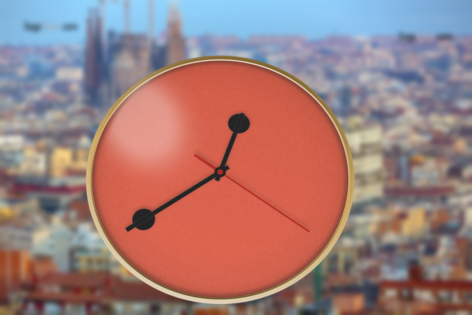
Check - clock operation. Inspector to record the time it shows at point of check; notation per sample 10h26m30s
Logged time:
12h39m21s
